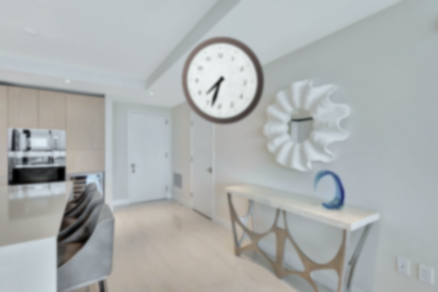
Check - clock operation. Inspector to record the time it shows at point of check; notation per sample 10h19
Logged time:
7h33
